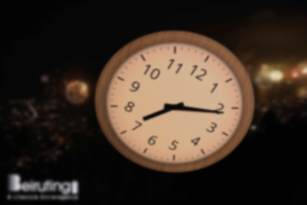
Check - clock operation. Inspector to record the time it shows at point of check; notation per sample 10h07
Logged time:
7h11
